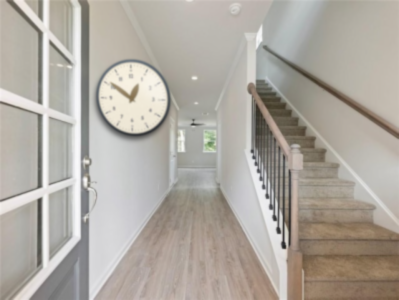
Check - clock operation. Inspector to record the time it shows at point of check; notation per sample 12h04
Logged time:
12h51
